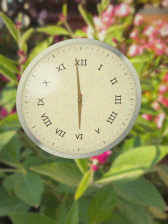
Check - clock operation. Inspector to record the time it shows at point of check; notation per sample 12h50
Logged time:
5h59
